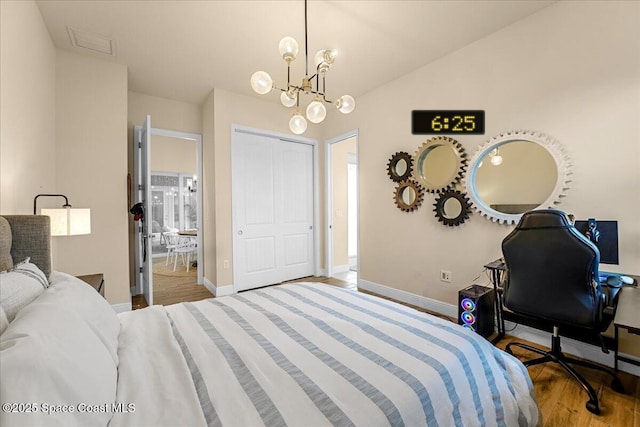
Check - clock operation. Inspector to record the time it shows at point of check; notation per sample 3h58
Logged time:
6h25
